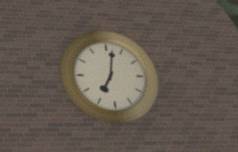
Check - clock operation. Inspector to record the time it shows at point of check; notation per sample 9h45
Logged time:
7h02
